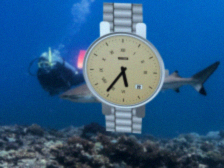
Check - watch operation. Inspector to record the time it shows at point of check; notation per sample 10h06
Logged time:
5h36
